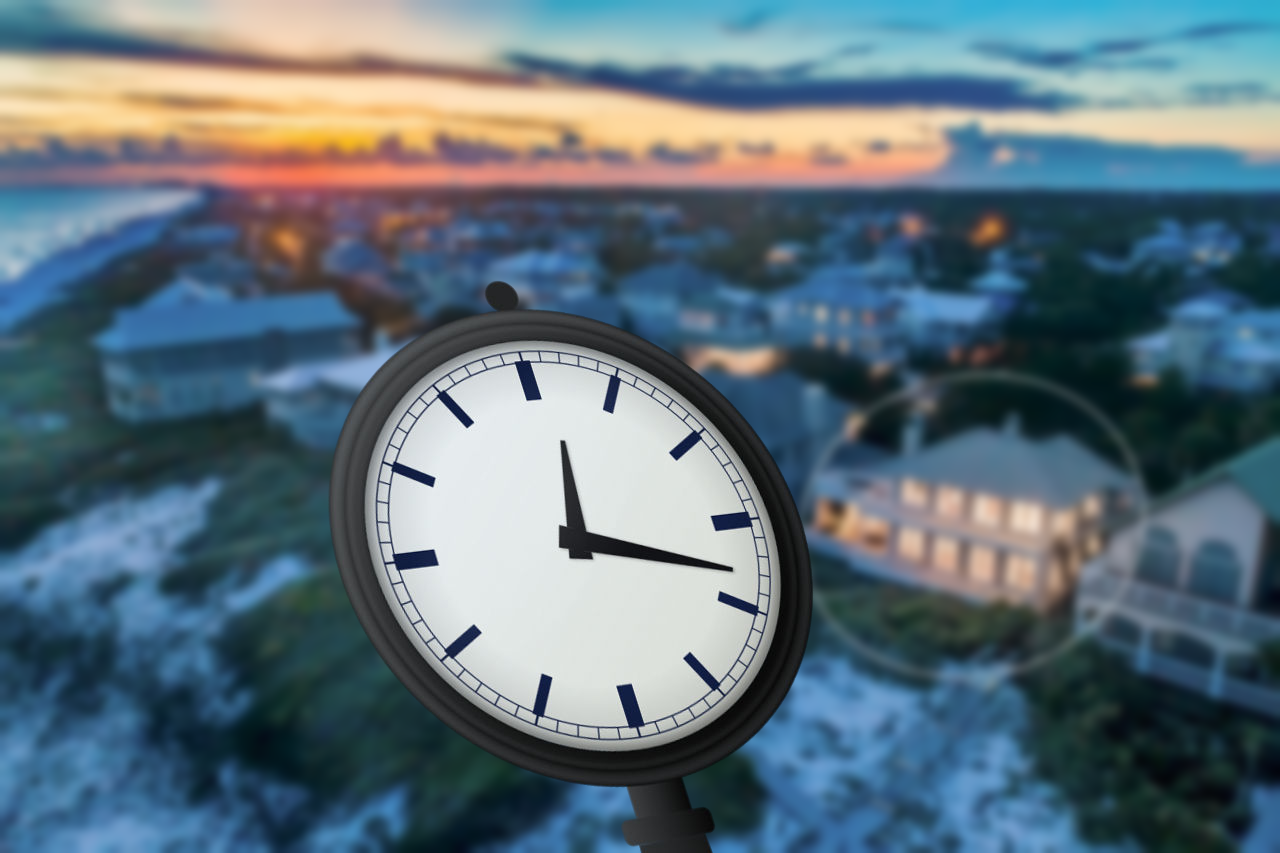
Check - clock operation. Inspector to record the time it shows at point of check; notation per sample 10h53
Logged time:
12h18
